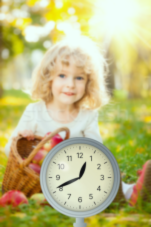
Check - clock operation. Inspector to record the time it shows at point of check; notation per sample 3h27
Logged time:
12h41
